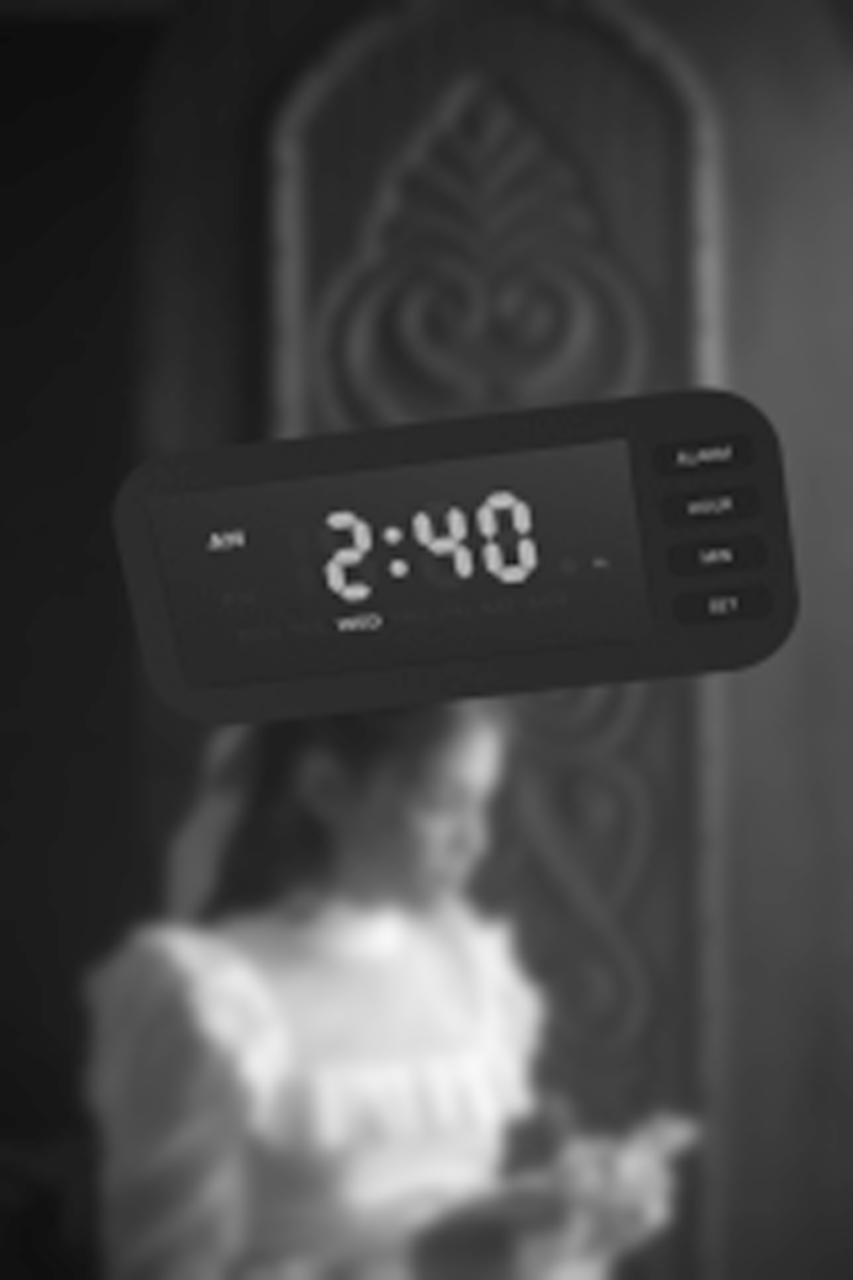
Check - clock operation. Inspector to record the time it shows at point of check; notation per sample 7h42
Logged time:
2h40
